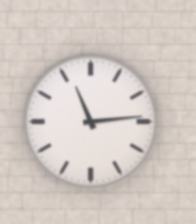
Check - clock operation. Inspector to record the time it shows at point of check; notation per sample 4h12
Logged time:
11h14
